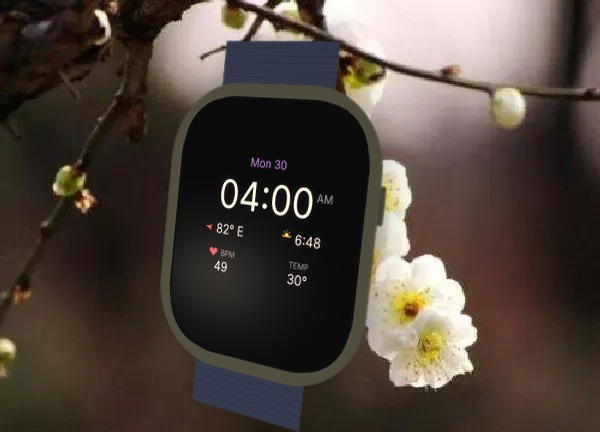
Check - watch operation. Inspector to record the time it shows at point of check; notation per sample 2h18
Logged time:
4h00
